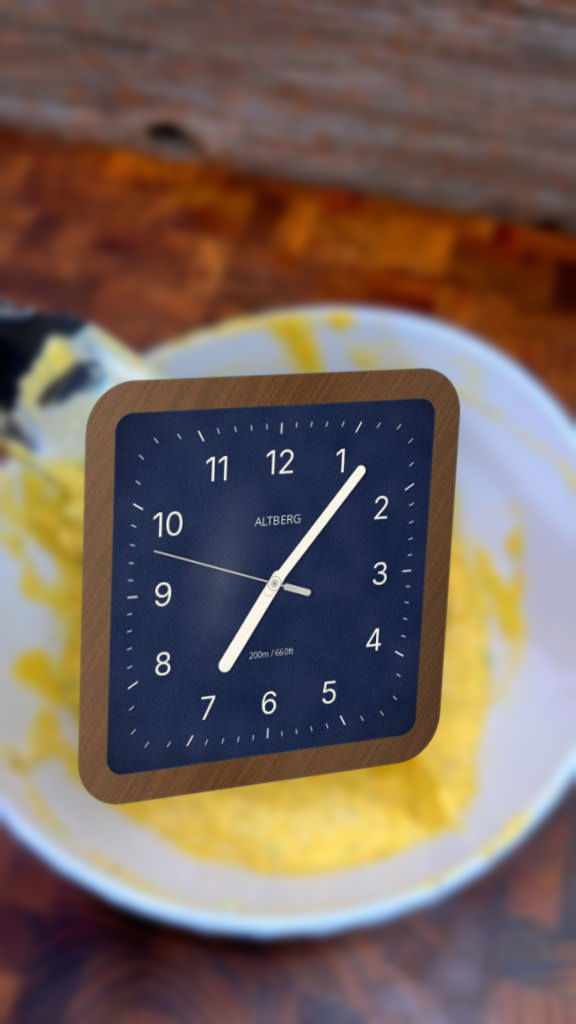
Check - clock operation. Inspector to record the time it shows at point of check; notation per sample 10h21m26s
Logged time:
7h06m48s
